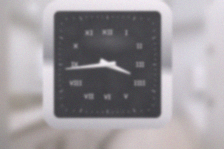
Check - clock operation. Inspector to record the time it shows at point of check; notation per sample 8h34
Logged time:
3h44
